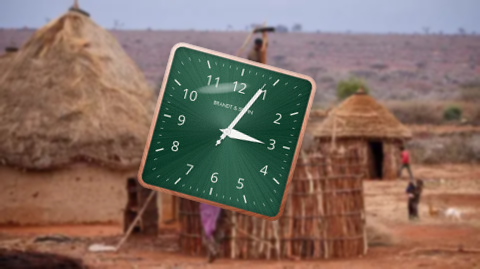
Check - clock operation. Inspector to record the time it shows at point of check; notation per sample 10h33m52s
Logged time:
3h04m04s
